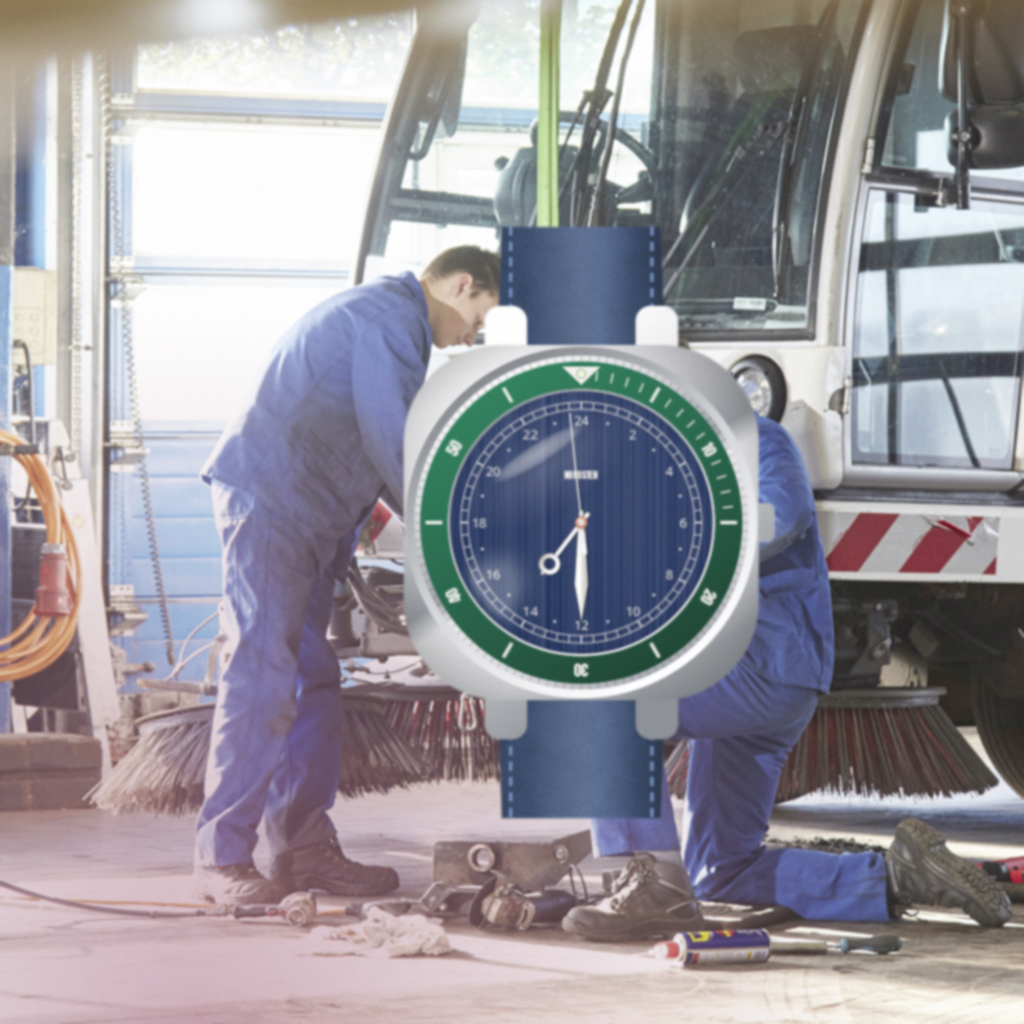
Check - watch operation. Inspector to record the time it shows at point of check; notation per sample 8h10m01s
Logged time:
14h29m59s
